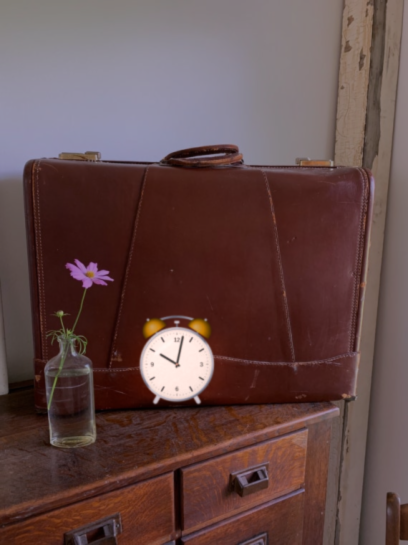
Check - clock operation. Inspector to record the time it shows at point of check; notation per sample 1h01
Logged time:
10h02
